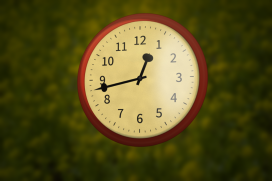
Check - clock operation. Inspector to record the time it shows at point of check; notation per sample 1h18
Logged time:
12h43
